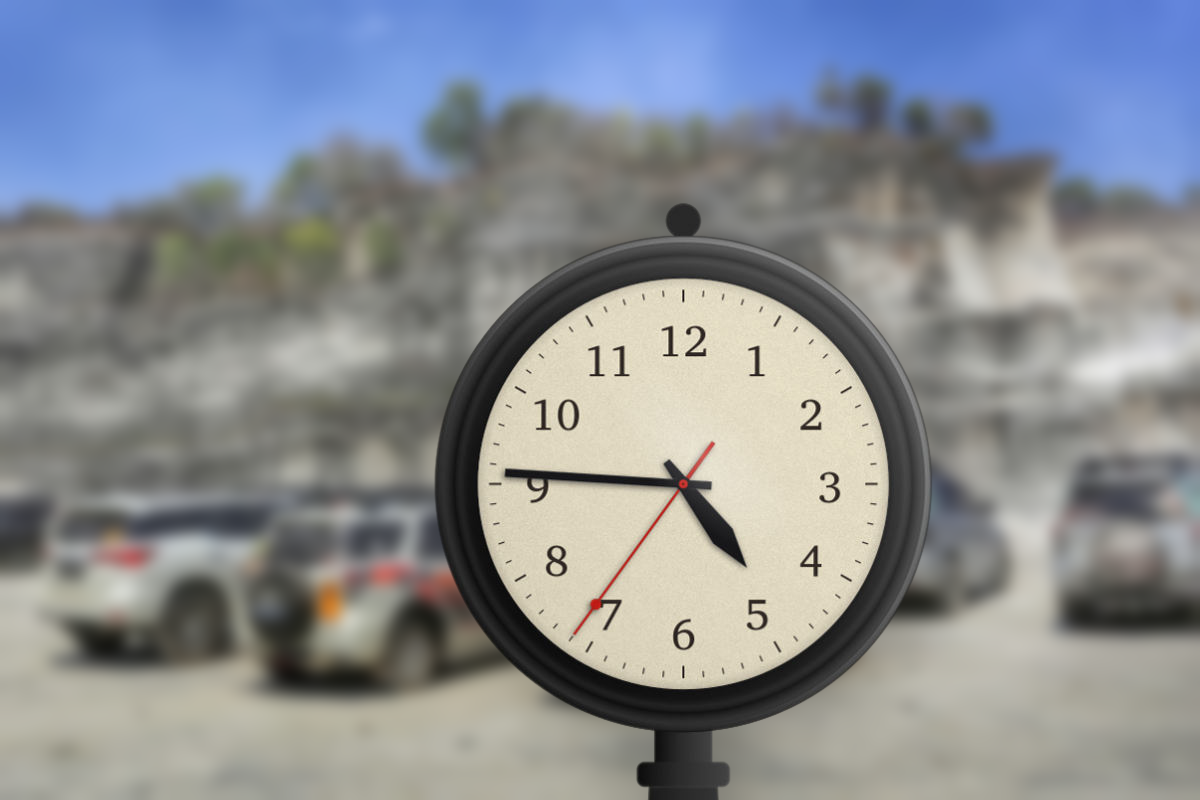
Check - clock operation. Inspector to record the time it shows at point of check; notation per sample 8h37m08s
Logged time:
4h45m36s
